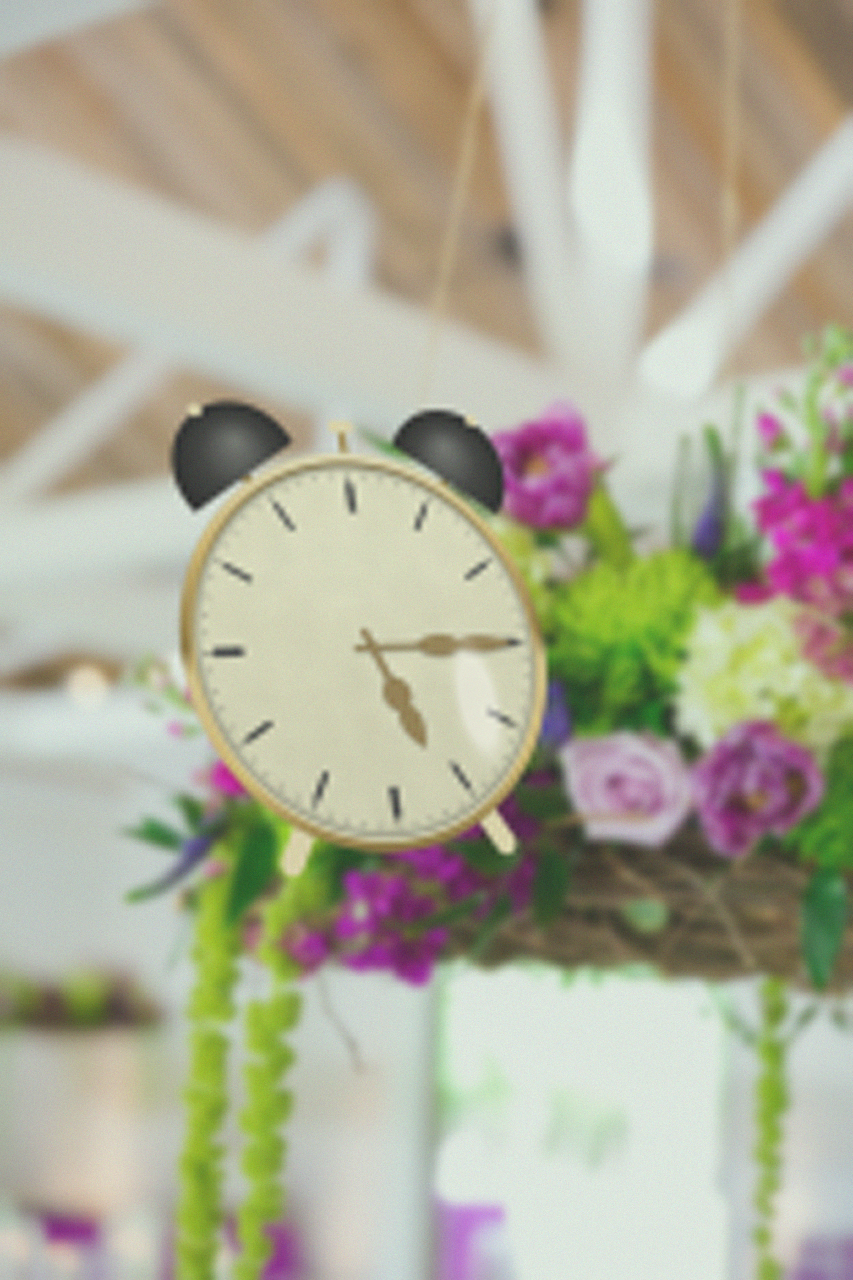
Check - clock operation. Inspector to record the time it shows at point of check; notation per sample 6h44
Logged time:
5h15
